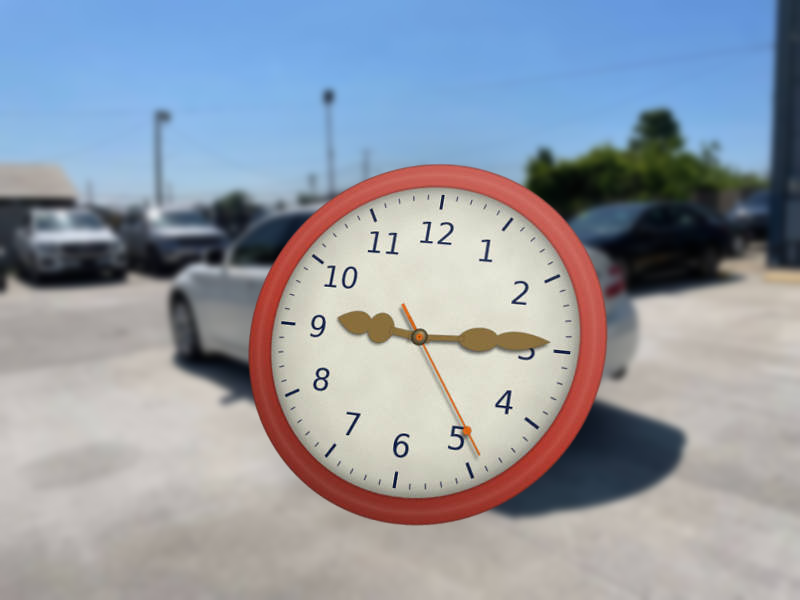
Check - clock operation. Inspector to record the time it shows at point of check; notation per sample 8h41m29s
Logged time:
9h14m24s
